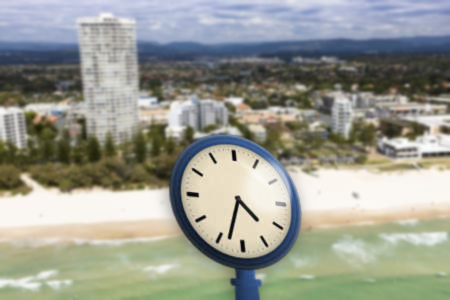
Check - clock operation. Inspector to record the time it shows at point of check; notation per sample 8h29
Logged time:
4h33
